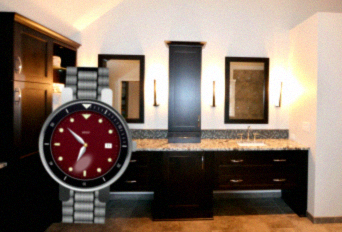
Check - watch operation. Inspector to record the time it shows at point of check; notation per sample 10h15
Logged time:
6h52
